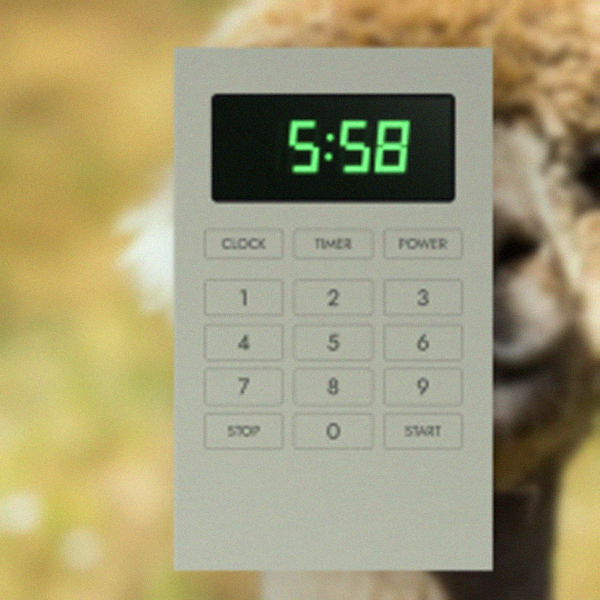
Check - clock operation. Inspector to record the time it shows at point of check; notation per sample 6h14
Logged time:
5h58
